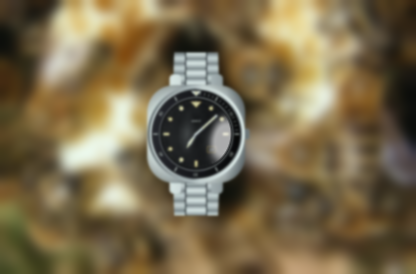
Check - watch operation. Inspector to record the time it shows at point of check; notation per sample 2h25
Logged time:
7h08
